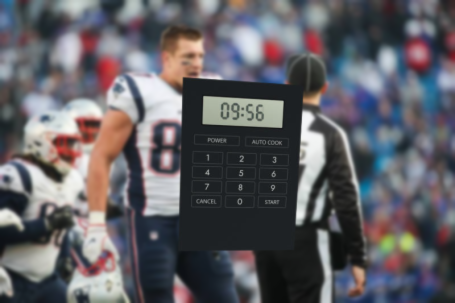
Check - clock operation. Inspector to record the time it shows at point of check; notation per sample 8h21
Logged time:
9h56
